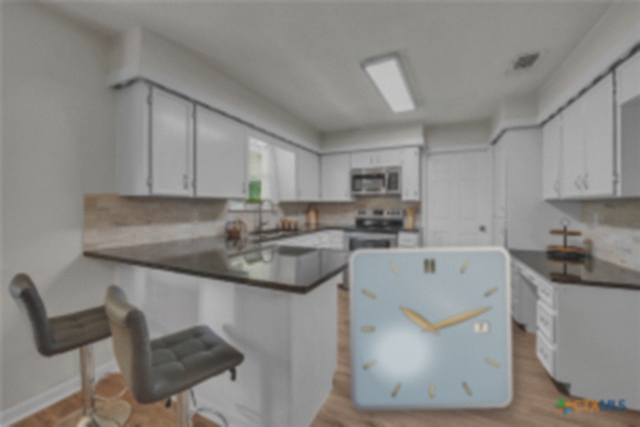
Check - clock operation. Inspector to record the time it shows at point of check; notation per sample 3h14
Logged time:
10h12
